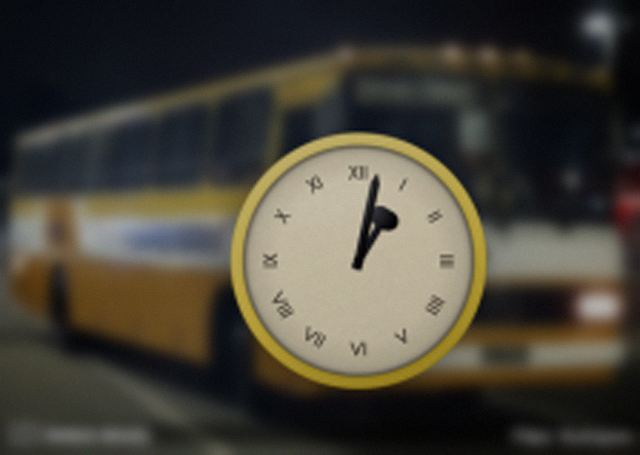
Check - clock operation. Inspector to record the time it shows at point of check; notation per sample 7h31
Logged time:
1h02
